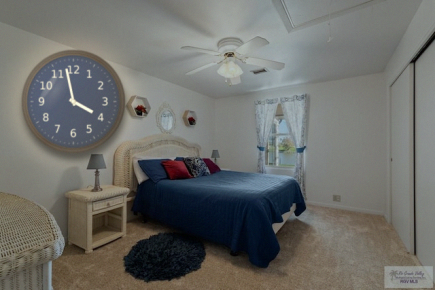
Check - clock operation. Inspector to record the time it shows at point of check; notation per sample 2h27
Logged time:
3h58
